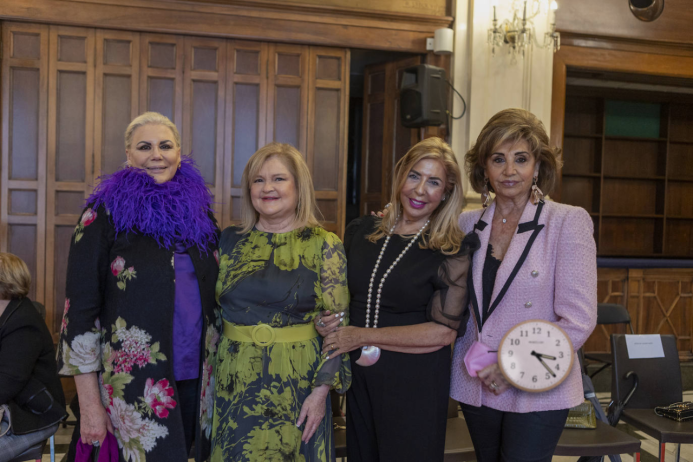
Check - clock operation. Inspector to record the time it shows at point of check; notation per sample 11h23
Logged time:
3h23
